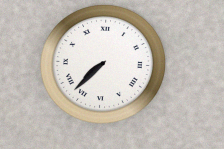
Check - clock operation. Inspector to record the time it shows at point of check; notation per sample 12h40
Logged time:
7h37
